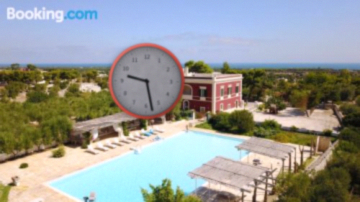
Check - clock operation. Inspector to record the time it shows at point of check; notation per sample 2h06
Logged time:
9h28
